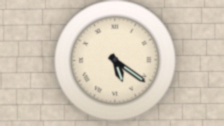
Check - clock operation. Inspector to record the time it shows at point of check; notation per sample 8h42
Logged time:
5h21
